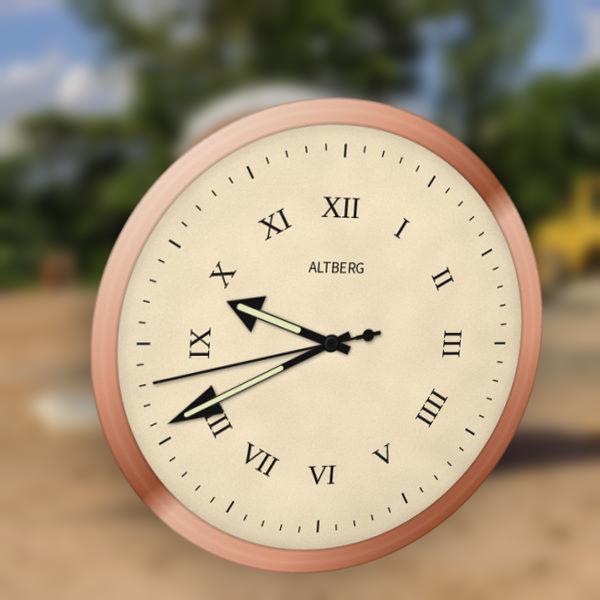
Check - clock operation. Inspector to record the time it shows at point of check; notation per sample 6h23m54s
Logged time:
9h40m43s
